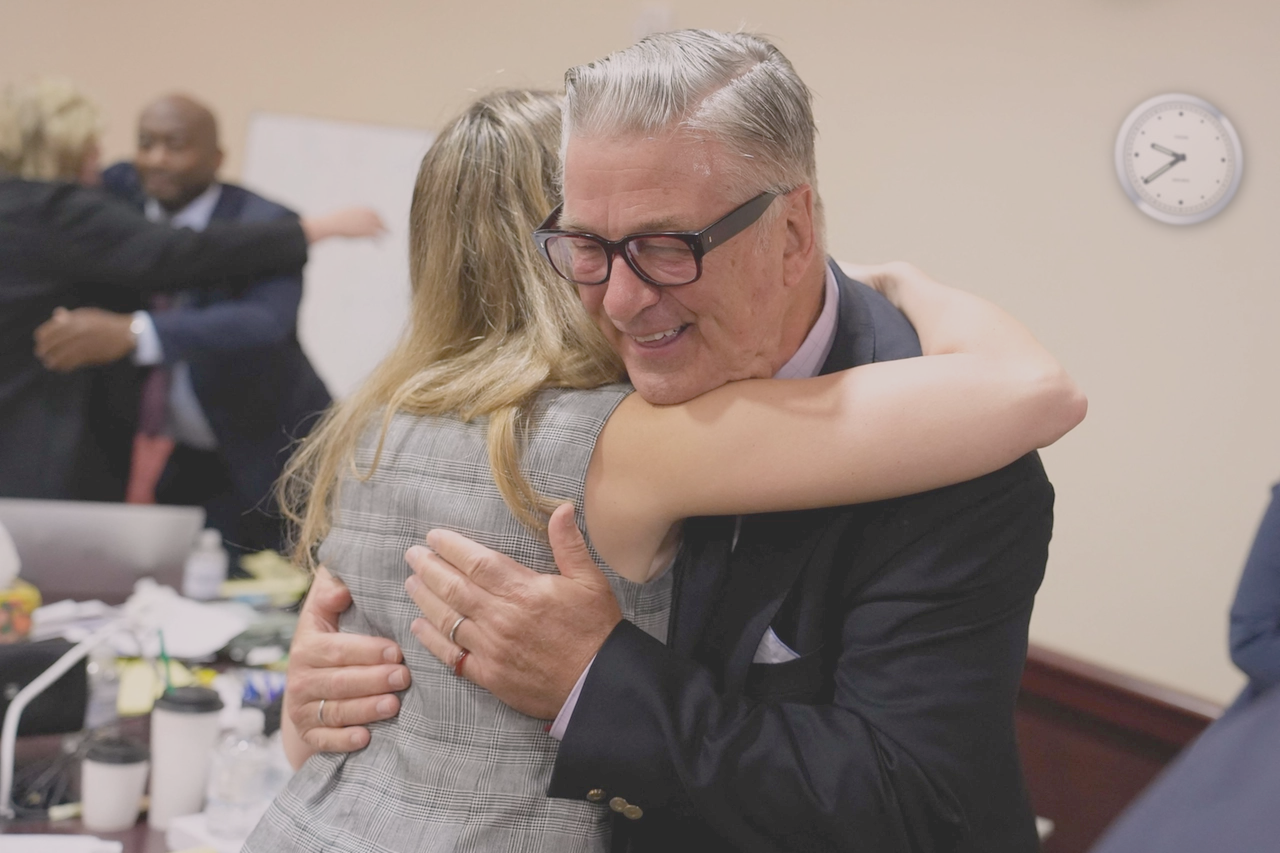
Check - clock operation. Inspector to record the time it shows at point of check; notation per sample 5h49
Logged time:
9h39
